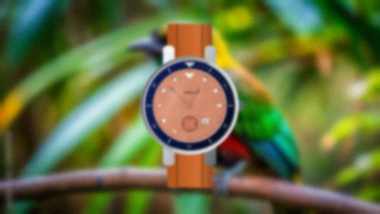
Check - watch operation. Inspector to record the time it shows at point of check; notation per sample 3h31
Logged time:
12h52
